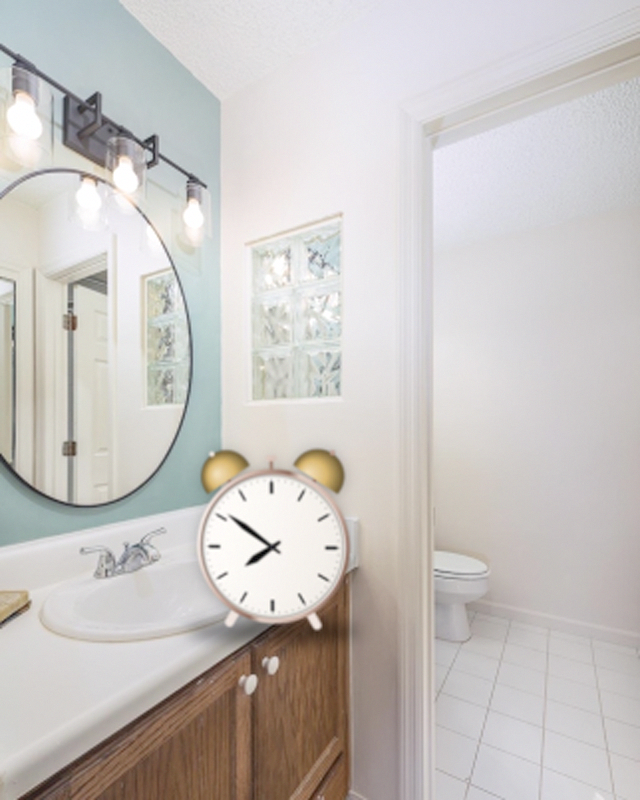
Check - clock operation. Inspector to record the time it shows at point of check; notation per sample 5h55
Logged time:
7h51
